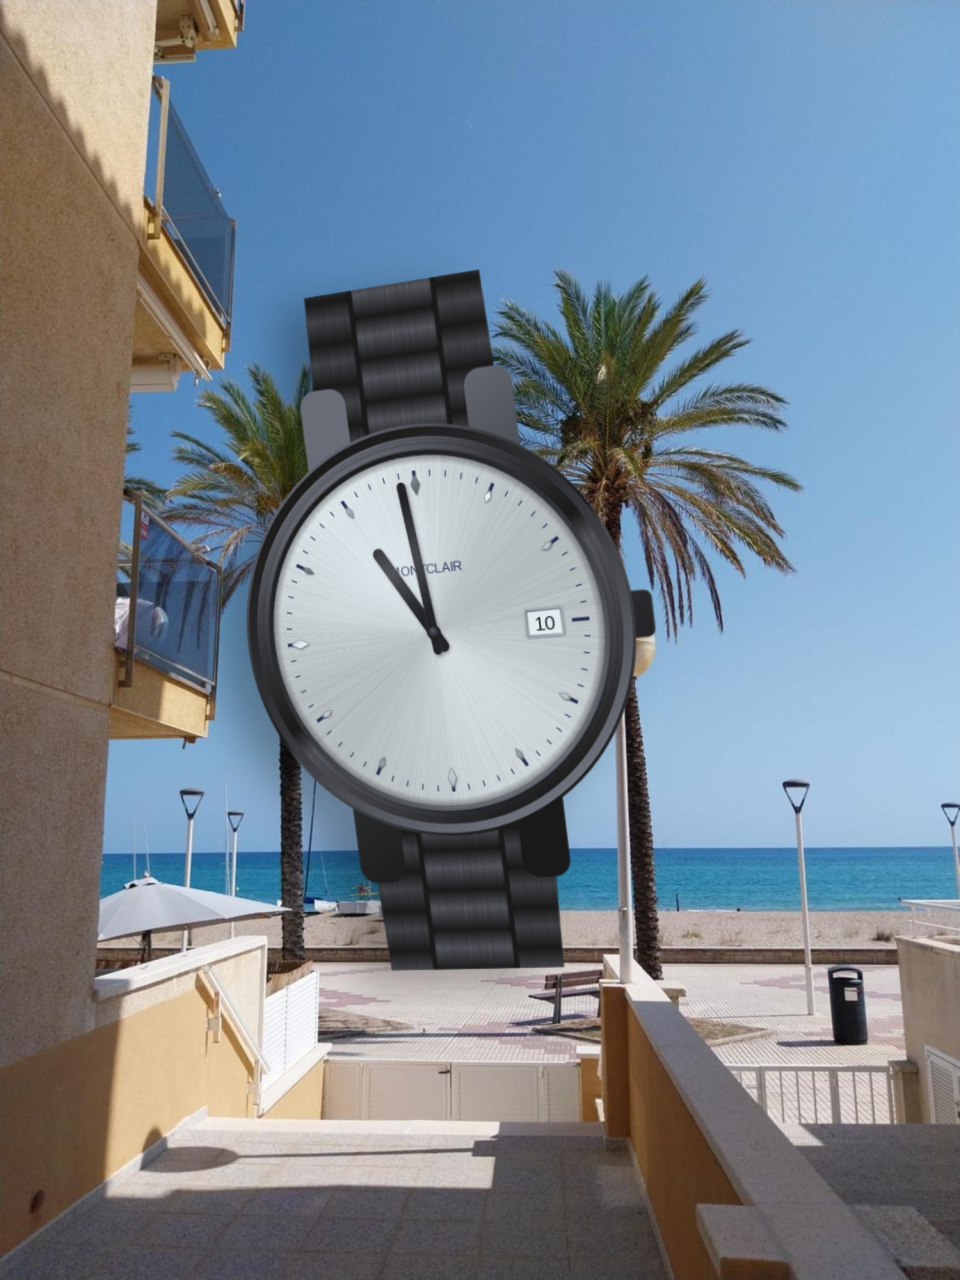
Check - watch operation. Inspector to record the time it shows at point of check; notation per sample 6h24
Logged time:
10h59
